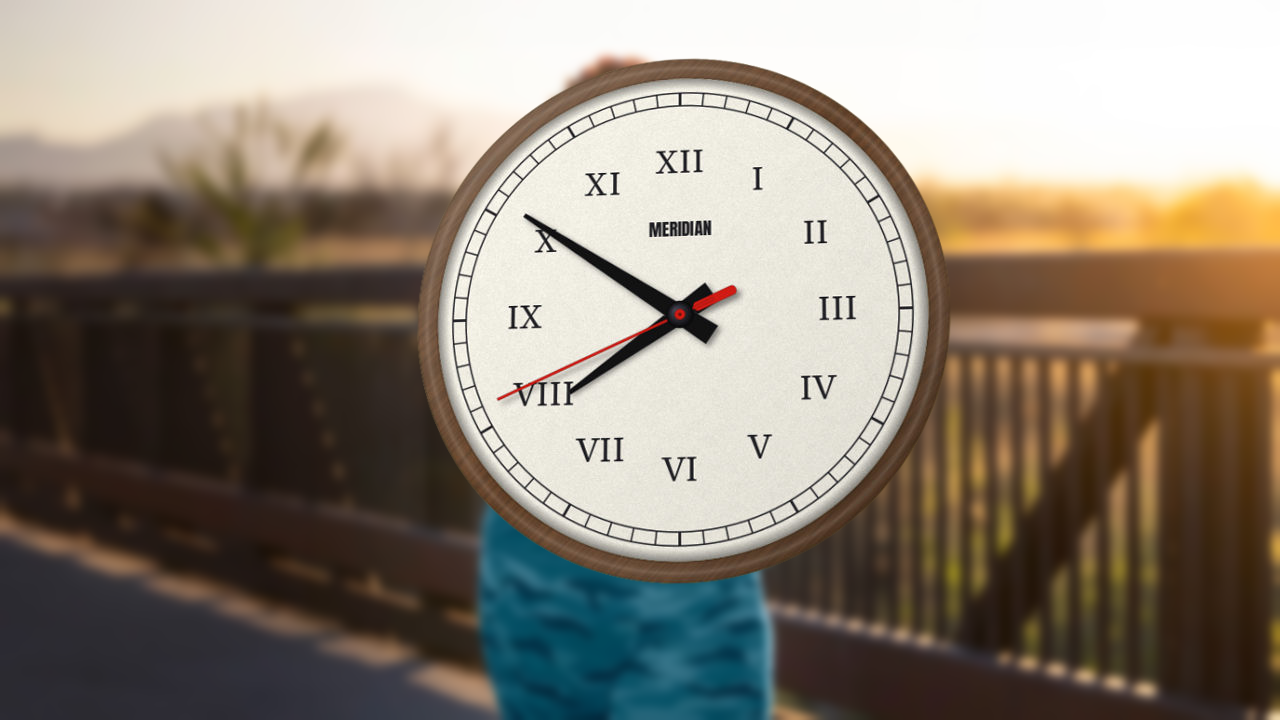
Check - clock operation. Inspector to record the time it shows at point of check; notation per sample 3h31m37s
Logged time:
7h50m41s
